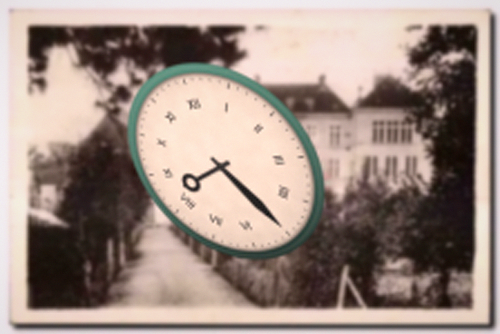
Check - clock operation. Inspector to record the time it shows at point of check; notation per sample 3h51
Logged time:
8h25
